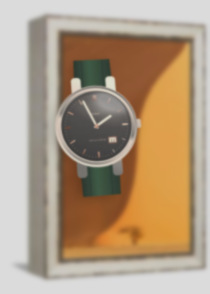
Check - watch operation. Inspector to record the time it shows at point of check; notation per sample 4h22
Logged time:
1h56
